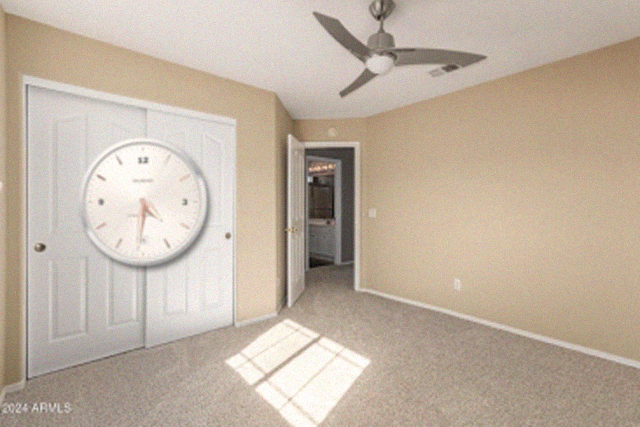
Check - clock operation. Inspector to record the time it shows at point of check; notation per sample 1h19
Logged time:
4h31
